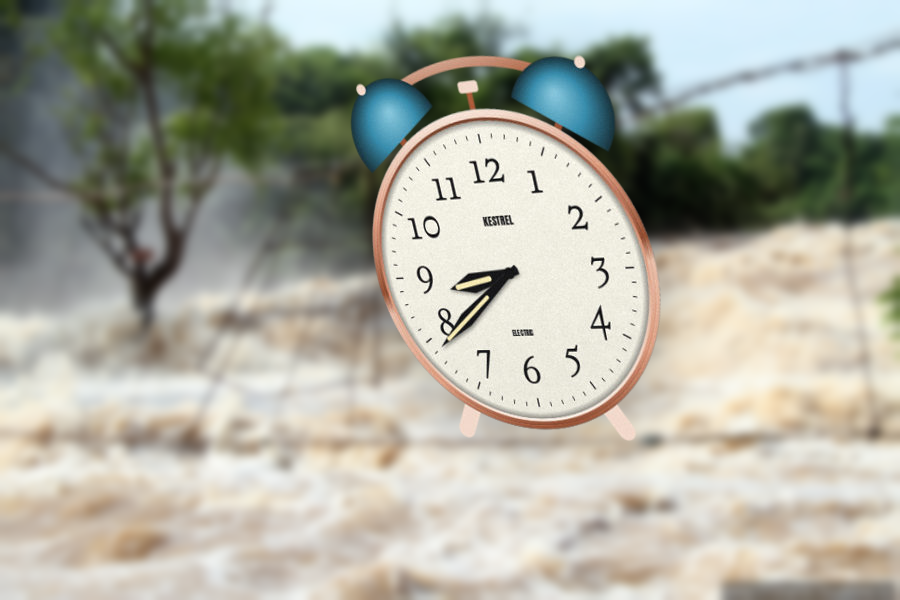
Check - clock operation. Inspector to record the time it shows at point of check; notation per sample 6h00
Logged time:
8h39
